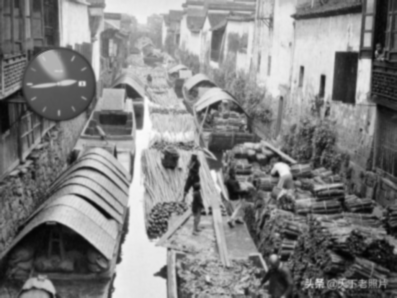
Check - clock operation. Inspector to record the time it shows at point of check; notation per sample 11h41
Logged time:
2h44
